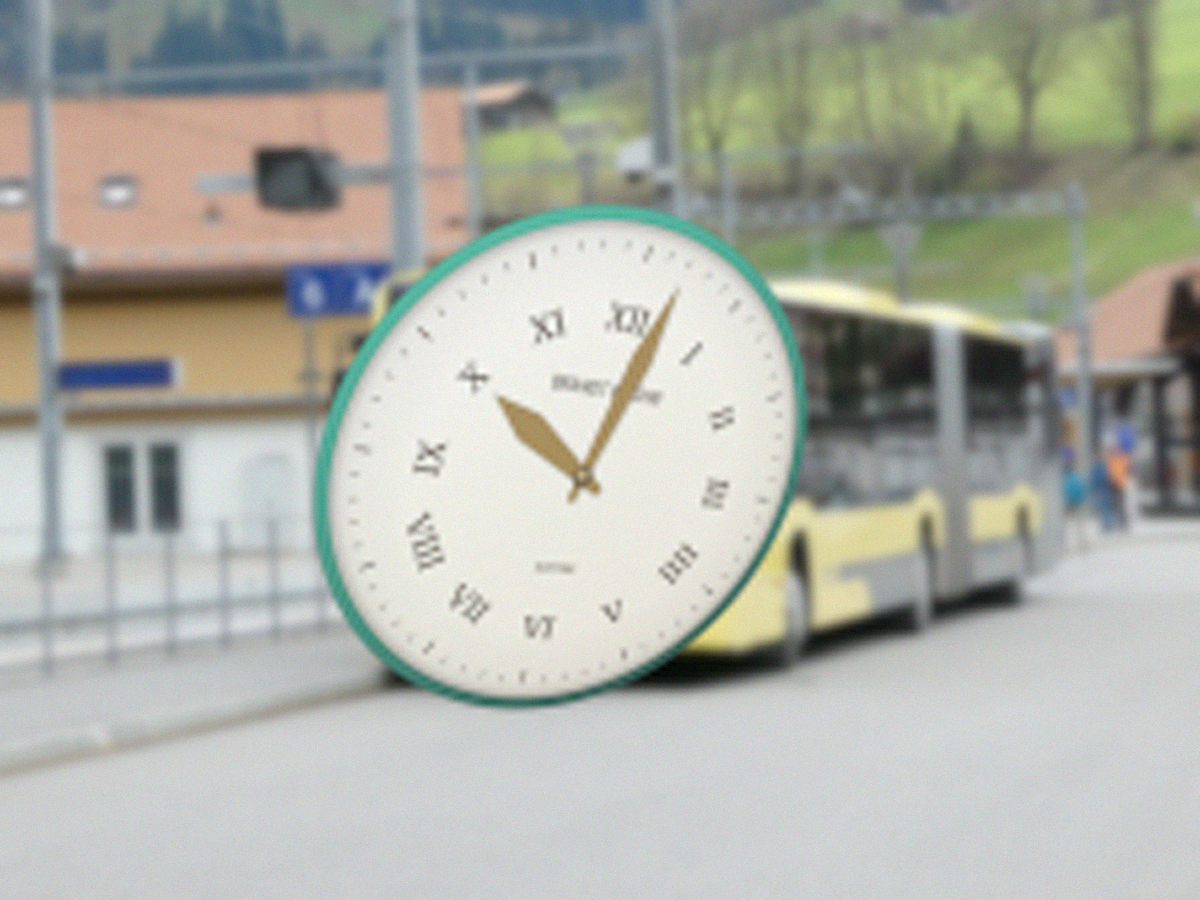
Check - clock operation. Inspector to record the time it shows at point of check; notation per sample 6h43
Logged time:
10h02
